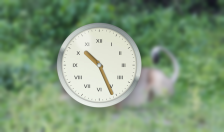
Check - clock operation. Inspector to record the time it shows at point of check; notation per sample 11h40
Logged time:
10h26
